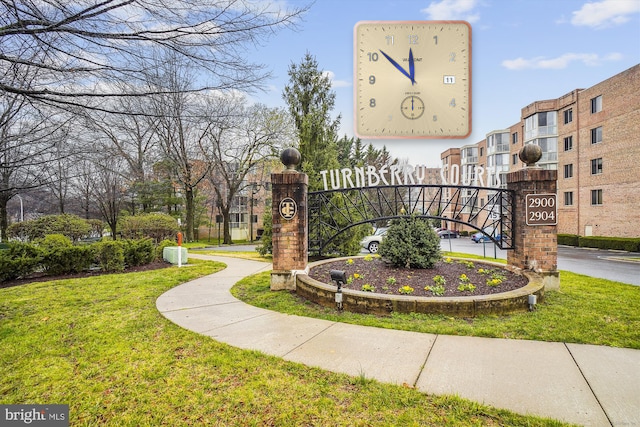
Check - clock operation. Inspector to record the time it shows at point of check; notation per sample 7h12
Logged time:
11h52
